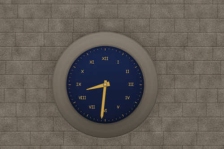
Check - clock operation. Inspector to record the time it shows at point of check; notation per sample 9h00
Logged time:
8h31
